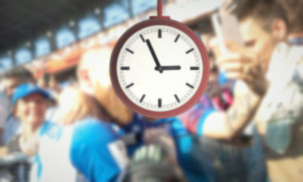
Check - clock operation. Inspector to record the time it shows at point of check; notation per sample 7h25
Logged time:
2h56
